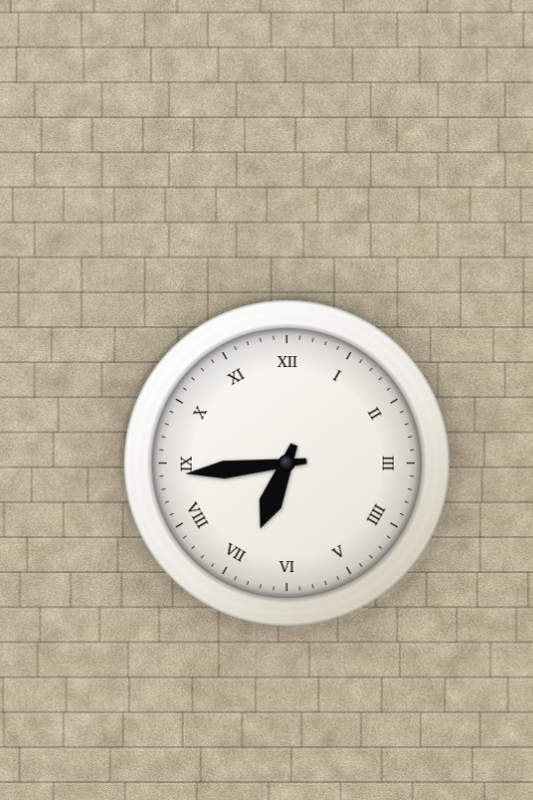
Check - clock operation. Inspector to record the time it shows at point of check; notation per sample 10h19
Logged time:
6h44
